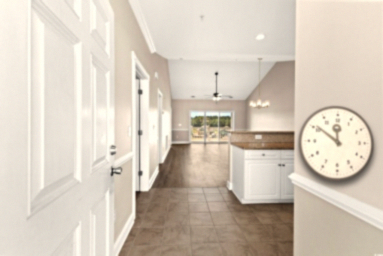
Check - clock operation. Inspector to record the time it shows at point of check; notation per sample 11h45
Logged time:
11h51
